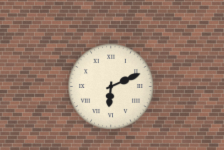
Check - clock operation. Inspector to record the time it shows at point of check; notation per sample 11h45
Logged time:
6h11
